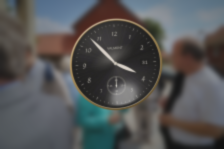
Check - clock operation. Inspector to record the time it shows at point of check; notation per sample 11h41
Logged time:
3h53
